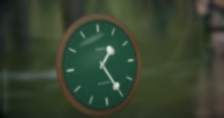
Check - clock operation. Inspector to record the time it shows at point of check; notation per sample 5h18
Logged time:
1h25
